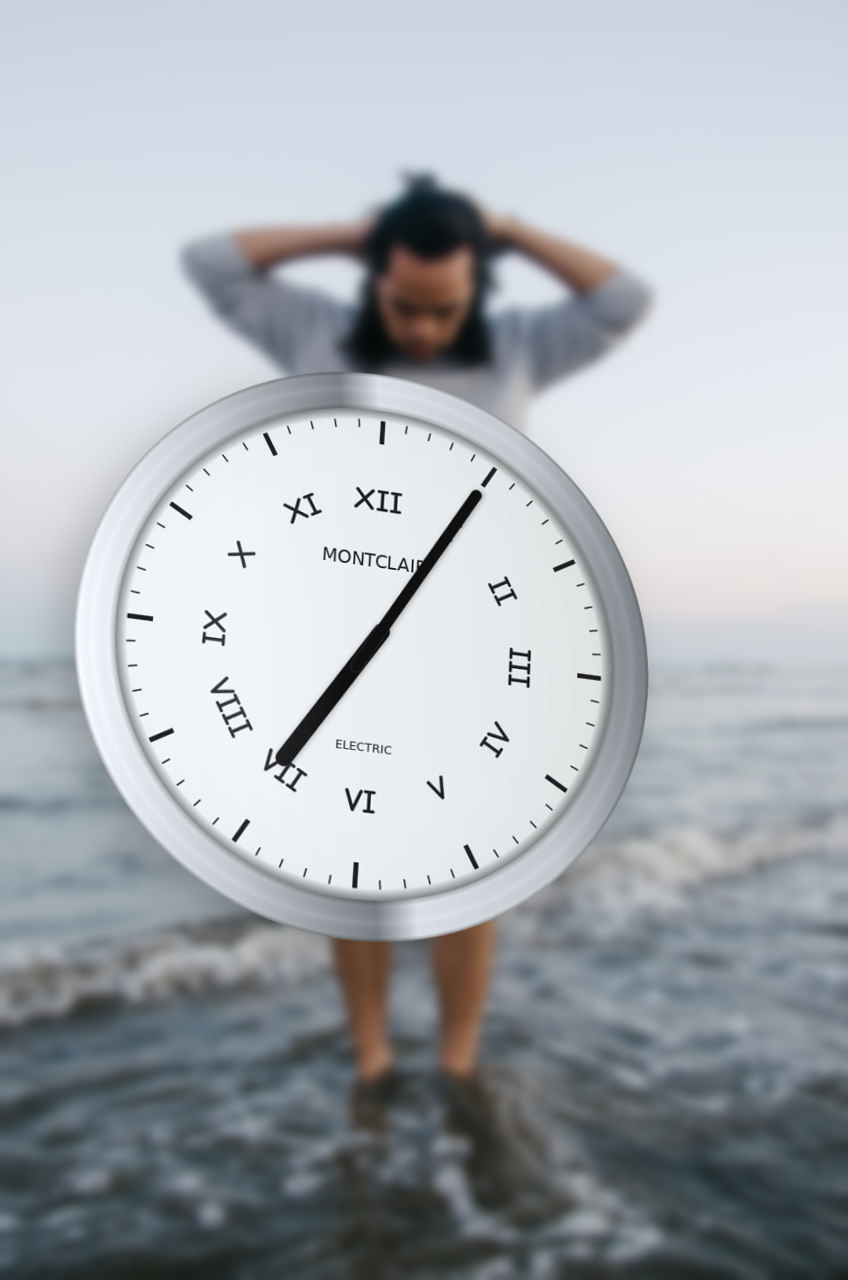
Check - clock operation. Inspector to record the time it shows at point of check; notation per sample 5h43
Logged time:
7h05
